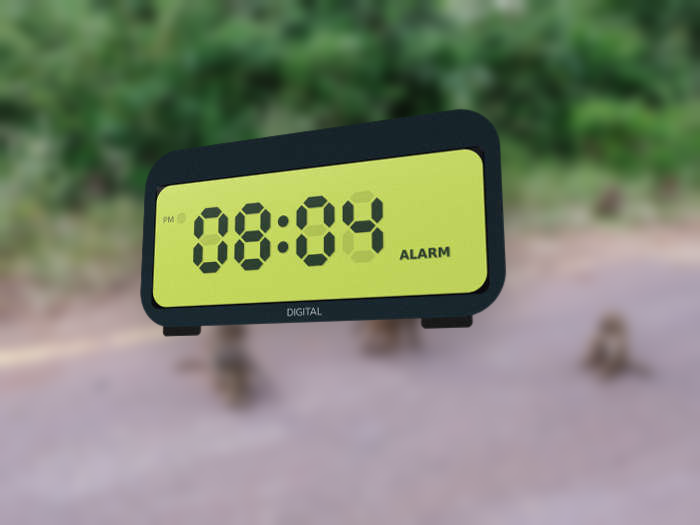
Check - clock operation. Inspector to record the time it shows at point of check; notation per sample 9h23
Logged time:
8h04
